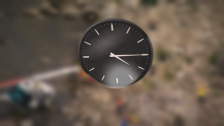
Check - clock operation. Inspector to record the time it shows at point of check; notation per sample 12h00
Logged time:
4h15
